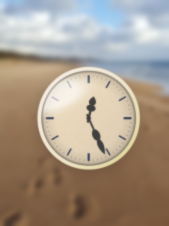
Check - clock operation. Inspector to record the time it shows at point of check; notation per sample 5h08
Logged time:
12h26
